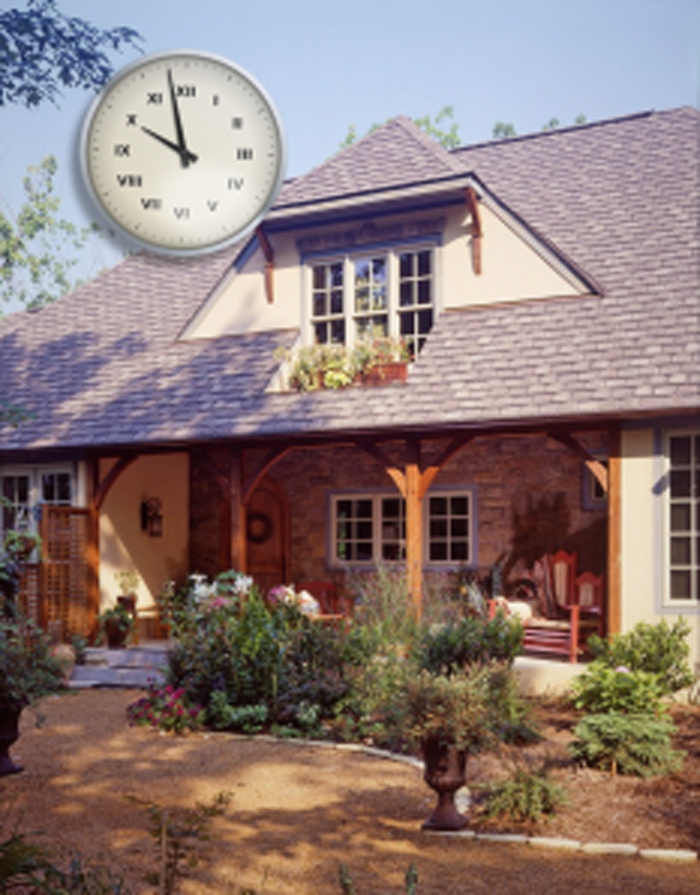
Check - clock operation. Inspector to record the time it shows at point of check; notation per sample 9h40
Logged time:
9h58
